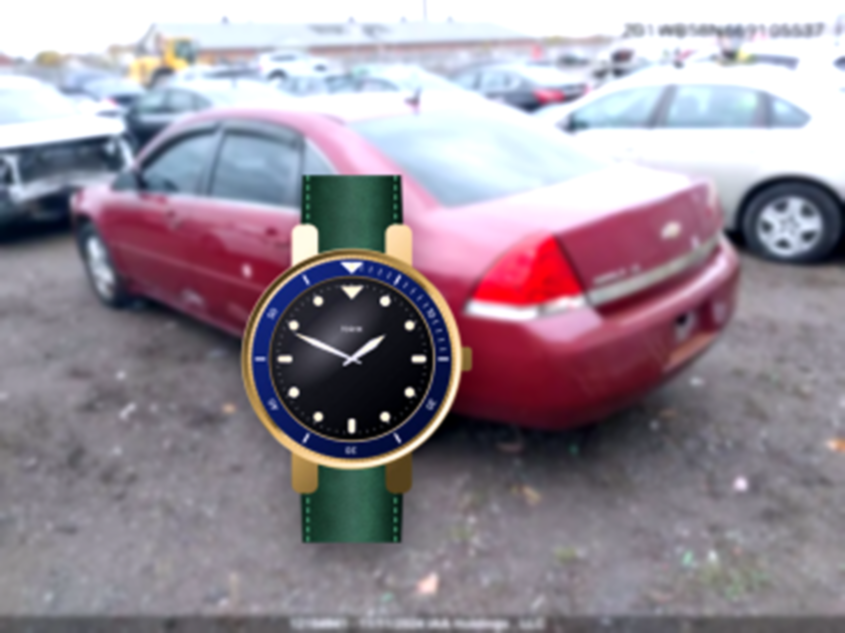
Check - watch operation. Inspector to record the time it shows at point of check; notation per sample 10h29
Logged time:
1h49
